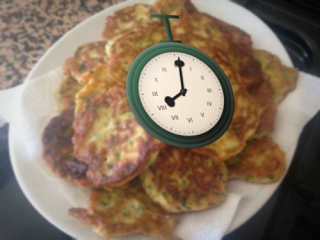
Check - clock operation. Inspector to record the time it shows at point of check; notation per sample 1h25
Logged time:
8h01
